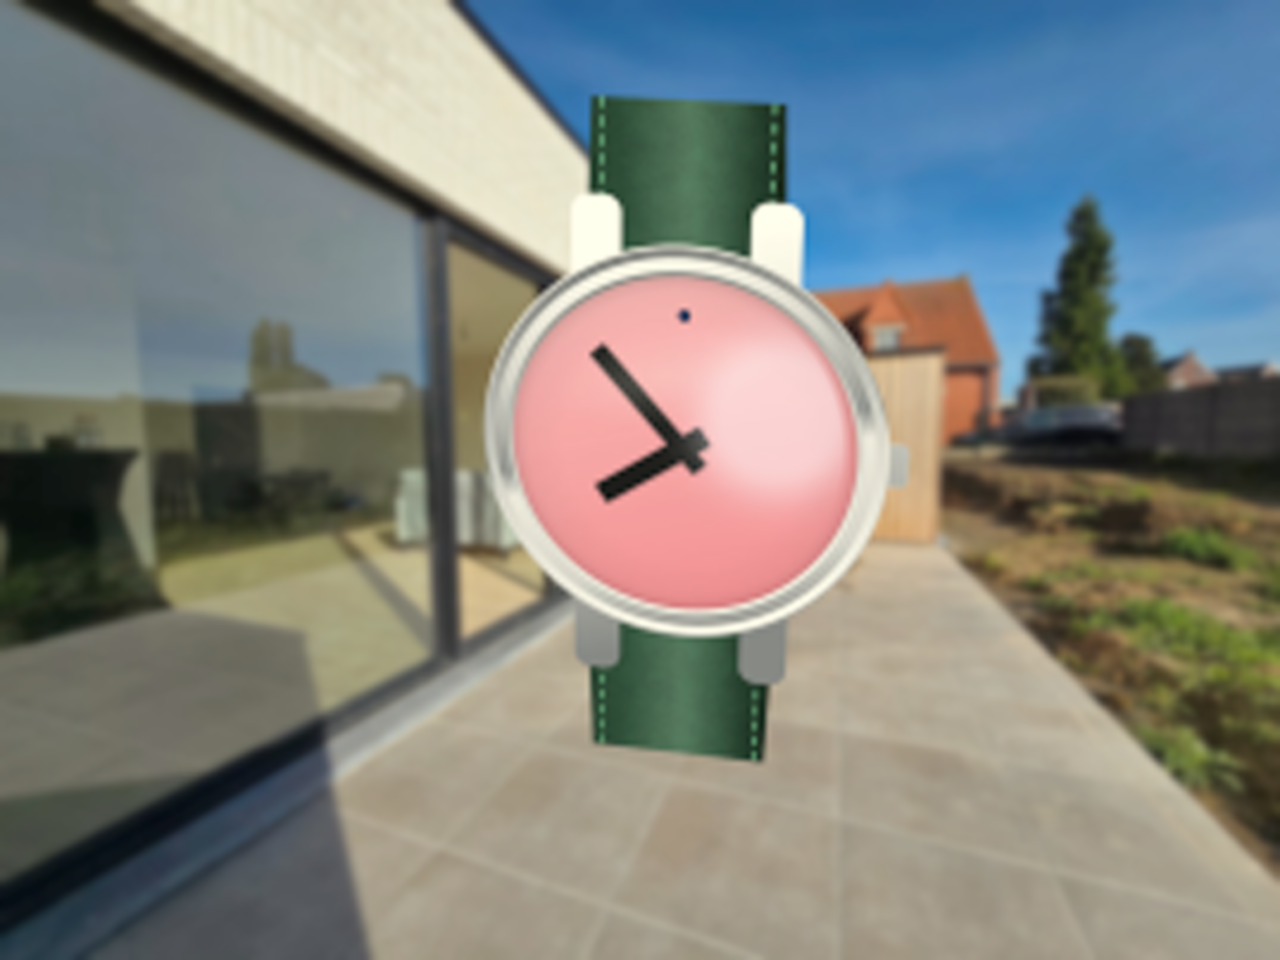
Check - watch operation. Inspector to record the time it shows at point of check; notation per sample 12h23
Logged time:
7h53
